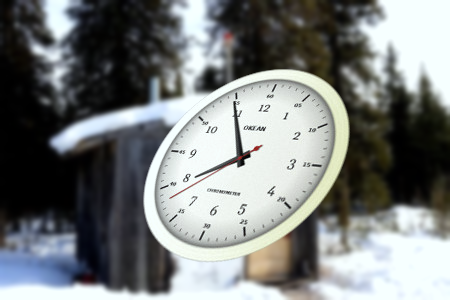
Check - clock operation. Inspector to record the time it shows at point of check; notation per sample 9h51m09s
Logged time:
7h54m38s
